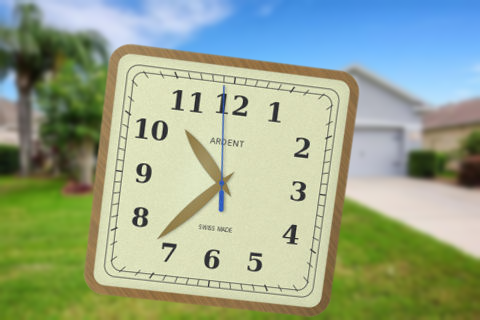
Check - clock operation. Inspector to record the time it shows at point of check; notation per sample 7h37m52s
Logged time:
10h36m59s
